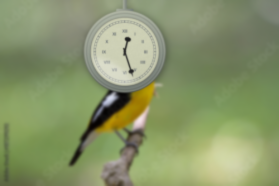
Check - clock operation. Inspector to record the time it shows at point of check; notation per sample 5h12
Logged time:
12h27
